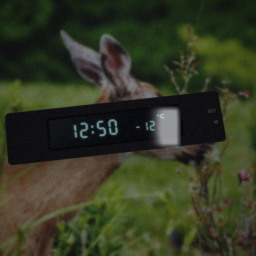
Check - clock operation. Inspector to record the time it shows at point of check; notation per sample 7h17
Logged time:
12h50
